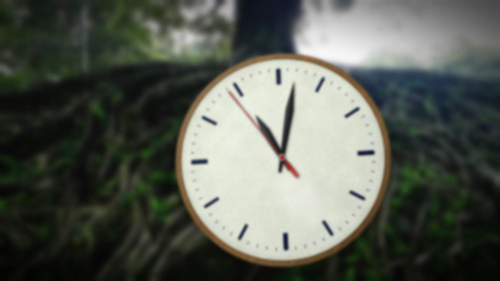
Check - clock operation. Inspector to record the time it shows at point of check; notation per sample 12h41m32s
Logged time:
11h01m54s
